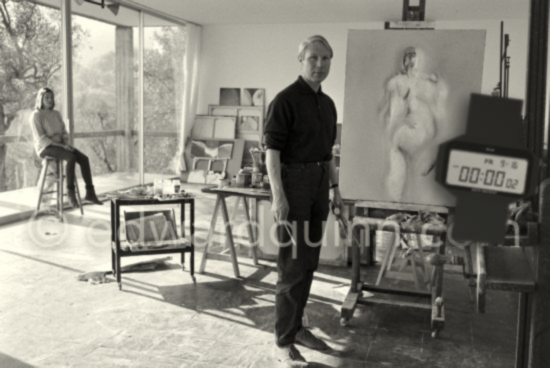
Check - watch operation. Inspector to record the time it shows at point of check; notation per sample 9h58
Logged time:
0h00
